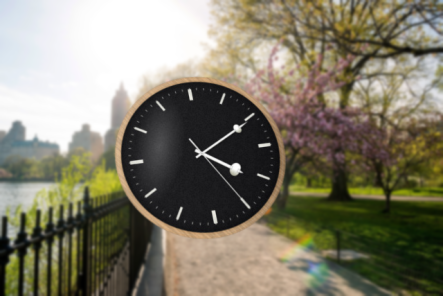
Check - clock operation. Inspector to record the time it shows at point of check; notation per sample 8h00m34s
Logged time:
4h10m25s
